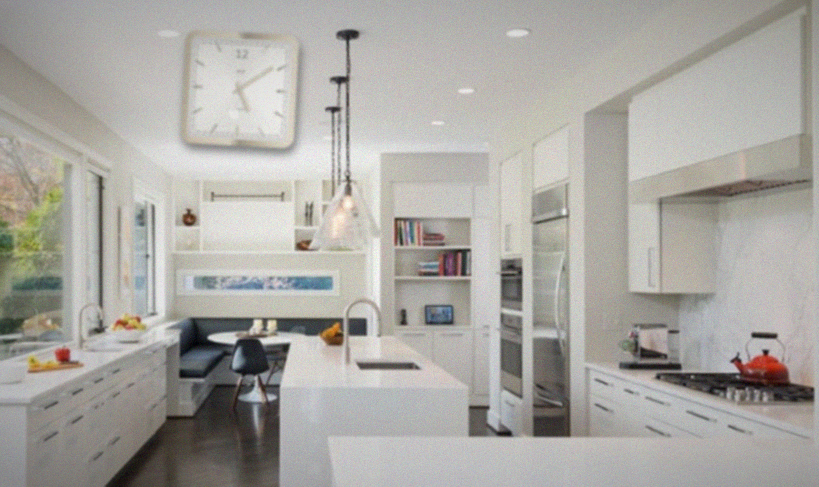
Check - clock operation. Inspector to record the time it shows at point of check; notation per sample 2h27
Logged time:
5h09
